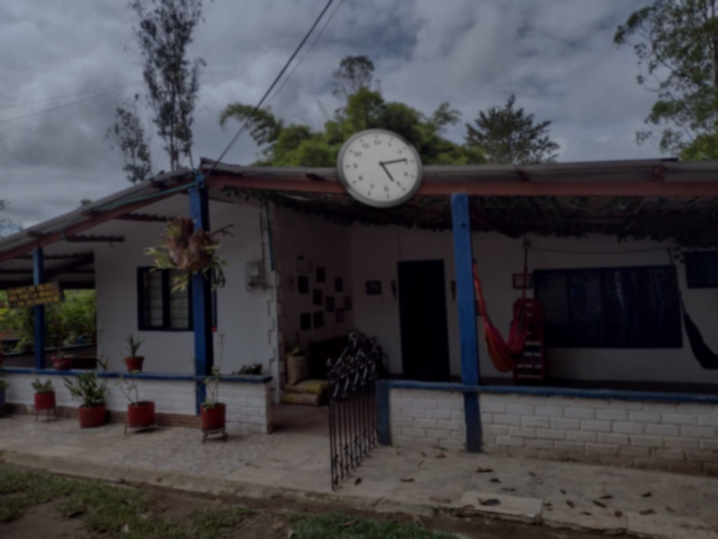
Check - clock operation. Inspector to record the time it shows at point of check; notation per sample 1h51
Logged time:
5h14
